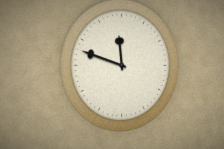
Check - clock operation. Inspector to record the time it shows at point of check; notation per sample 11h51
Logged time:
11h48
